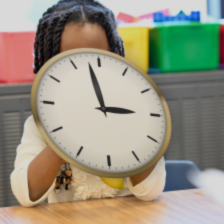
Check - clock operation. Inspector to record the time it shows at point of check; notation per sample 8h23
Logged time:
2h58
